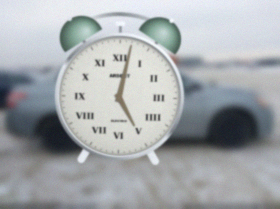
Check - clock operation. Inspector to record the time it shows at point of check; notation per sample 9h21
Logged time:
5h02
